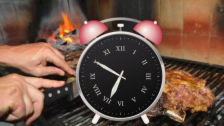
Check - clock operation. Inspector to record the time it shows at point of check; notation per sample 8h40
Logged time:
6h50
